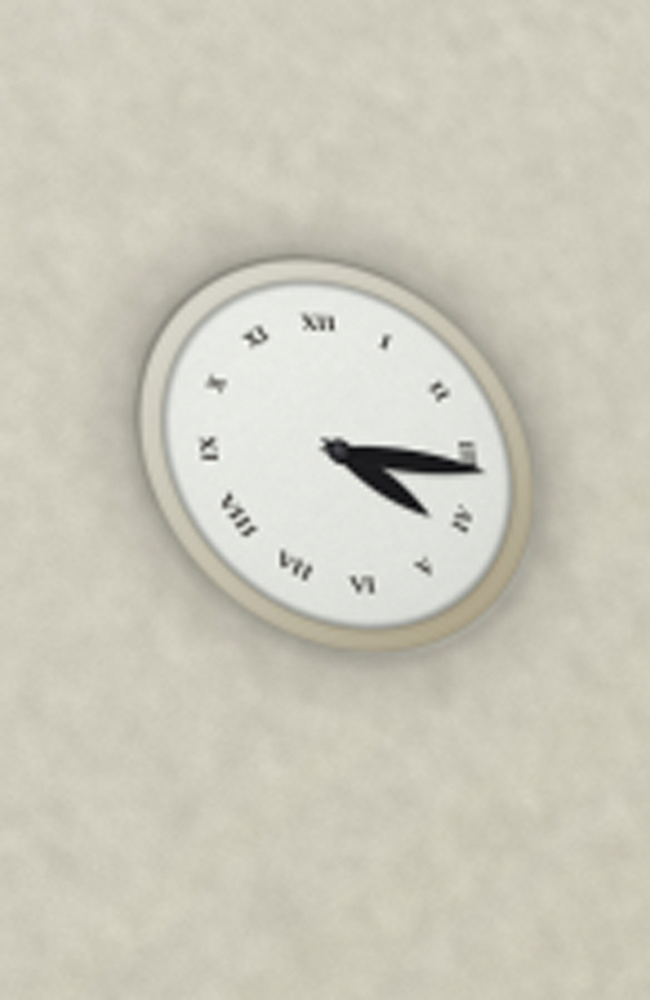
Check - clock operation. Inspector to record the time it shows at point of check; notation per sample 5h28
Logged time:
4h16
